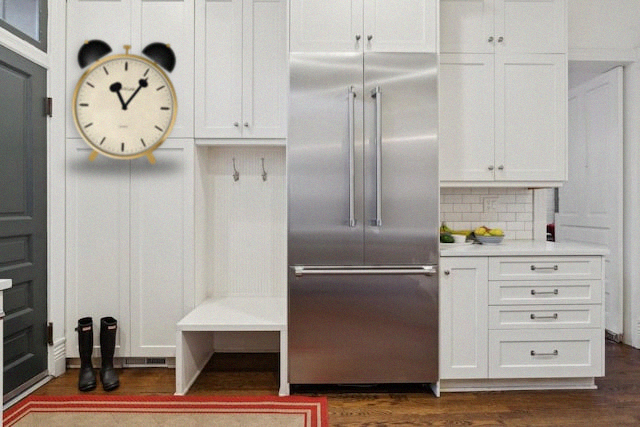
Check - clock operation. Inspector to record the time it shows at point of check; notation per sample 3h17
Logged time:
11h06
